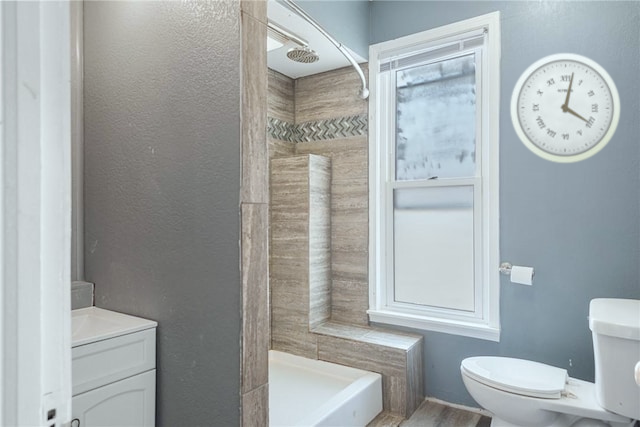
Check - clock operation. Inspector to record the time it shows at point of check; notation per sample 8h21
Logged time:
4h02
